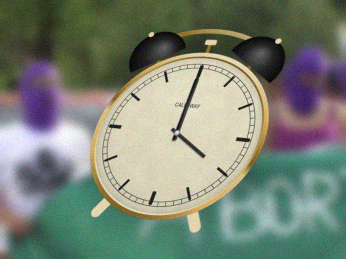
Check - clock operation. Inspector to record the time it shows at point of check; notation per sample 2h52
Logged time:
4h00
